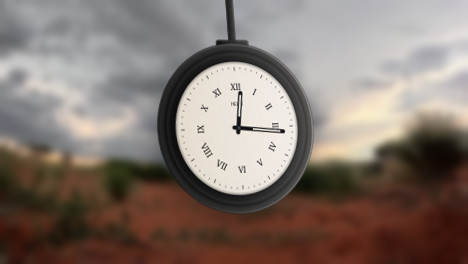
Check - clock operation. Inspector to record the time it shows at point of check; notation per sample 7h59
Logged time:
12h16
